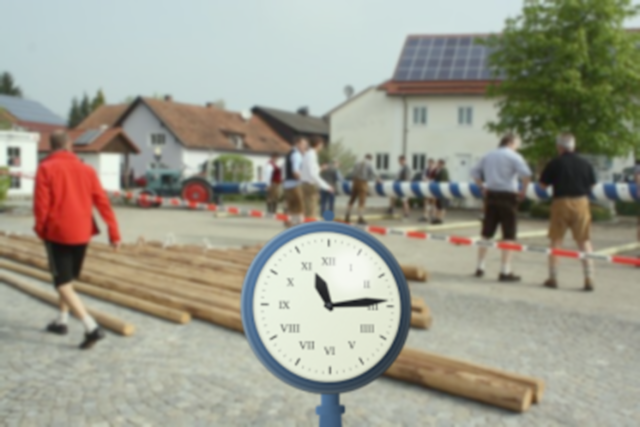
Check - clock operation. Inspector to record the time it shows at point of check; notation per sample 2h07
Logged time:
11h14
